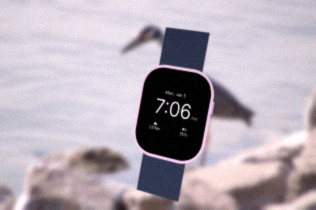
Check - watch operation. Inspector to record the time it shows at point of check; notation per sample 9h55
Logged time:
7h06
